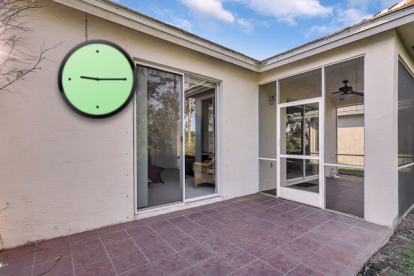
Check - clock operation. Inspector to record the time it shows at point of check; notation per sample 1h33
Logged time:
9h15
